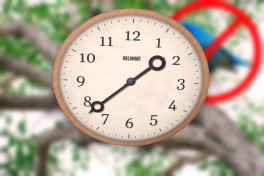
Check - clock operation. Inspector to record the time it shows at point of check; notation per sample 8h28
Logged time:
1h38
